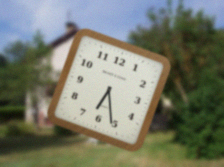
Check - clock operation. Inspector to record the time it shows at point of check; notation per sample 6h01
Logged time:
6h26
